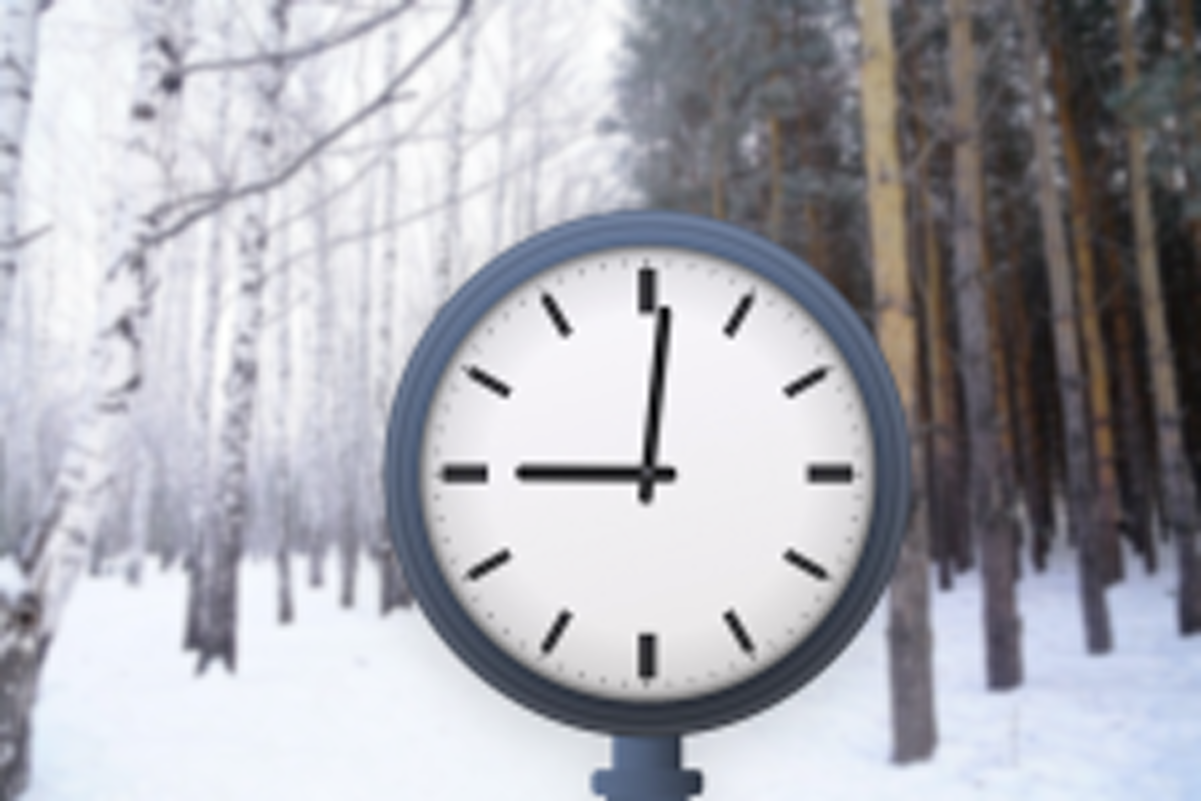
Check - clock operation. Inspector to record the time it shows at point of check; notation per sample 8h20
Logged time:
9h01
